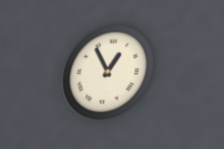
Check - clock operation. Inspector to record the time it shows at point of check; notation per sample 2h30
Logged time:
12h54
